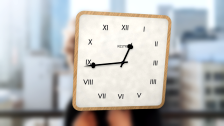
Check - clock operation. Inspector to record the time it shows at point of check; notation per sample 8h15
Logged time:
12h44
